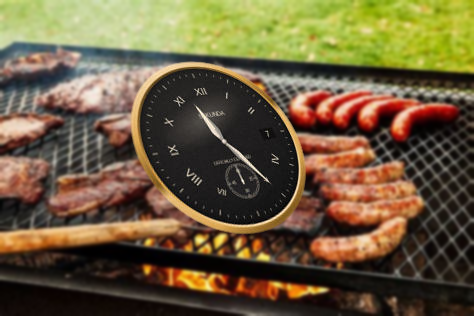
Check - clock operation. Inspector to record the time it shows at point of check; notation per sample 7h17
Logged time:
11h25
